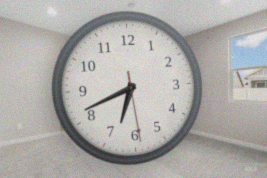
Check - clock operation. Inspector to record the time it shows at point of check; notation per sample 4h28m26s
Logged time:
6h41m29s
